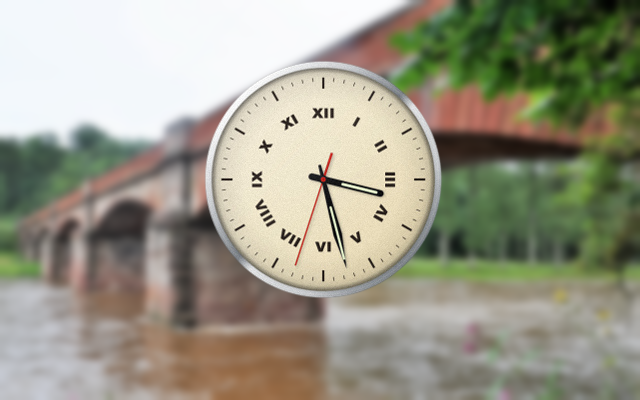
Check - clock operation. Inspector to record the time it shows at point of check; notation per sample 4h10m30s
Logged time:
3h27m33s
